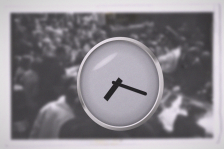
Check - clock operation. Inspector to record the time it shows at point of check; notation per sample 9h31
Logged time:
7h18
